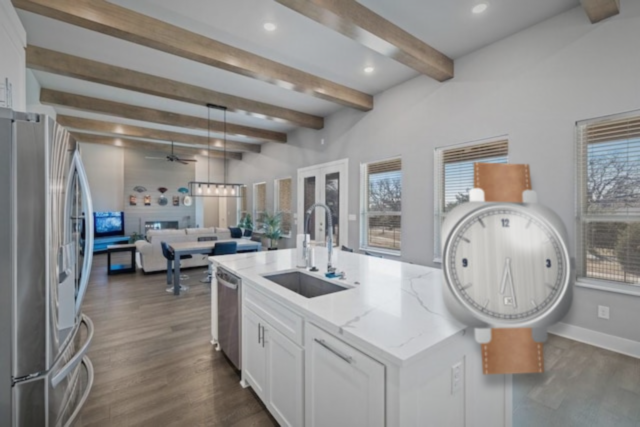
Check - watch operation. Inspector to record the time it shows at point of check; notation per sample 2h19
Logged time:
6h29
